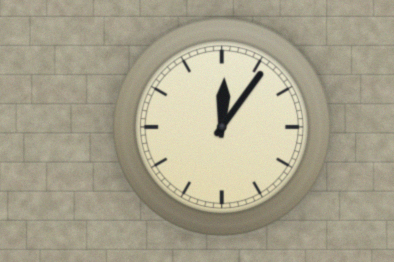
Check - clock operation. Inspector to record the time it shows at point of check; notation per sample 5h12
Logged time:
12h06
